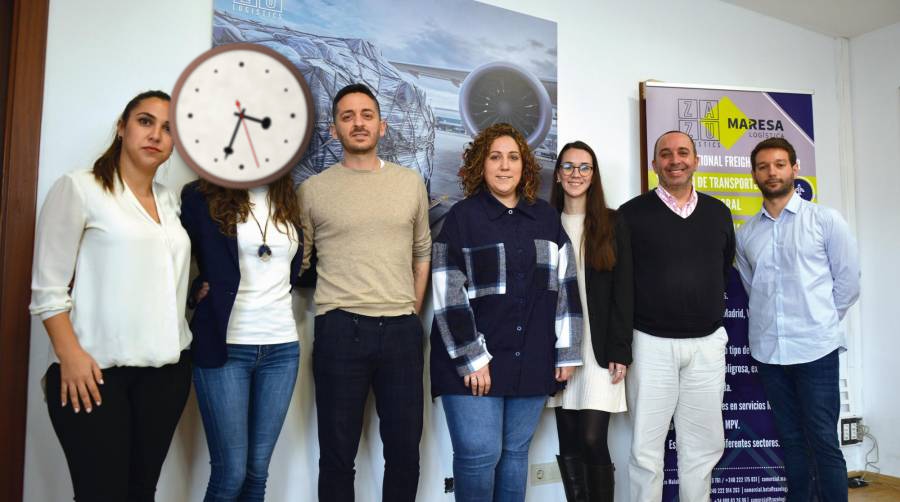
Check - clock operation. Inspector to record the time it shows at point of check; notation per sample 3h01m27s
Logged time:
3h33m27s
